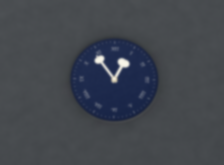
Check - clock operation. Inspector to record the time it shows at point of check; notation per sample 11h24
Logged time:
12h54
